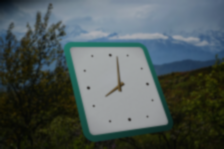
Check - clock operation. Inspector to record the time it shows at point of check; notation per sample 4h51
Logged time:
8h02
